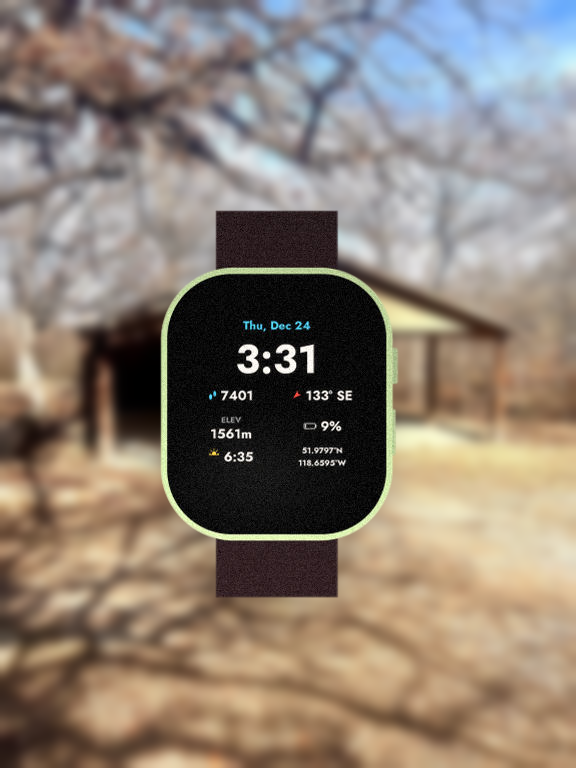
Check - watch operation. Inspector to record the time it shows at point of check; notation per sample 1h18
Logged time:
3h31
